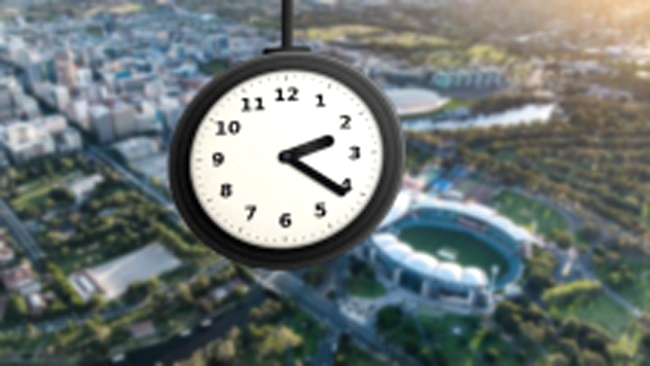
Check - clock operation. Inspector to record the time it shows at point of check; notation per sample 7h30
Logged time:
2h21
